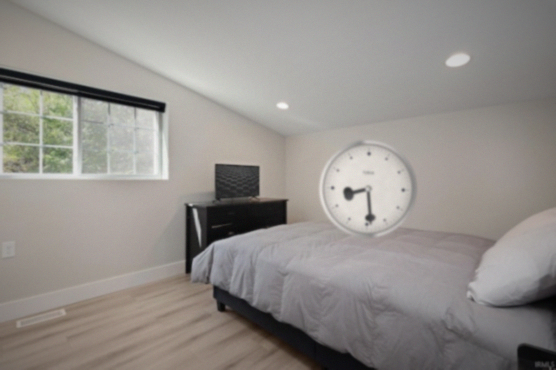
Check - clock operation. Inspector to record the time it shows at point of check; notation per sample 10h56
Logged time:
8h29
